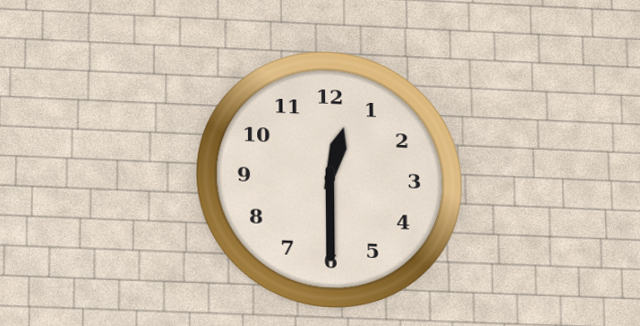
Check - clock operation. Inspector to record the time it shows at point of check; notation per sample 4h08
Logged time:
12h30
